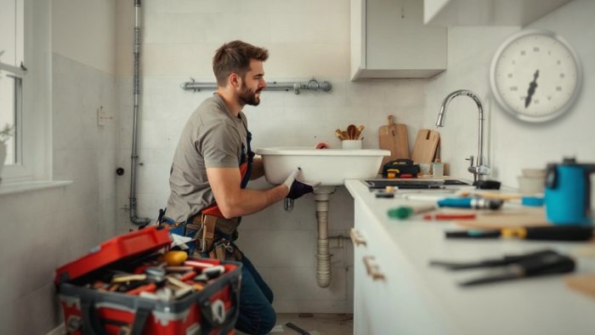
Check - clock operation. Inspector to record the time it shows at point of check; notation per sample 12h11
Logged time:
6h33
